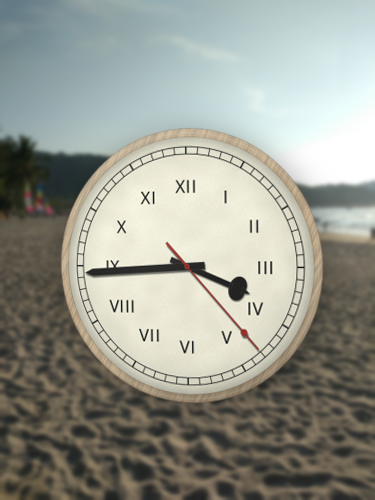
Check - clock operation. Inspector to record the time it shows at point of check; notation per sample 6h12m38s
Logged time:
3h44m23s
